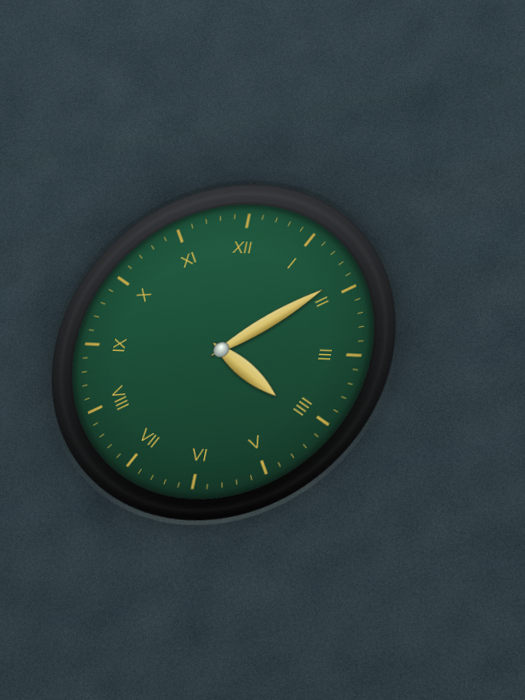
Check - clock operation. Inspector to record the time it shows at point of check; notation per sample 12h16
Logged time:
4h09
